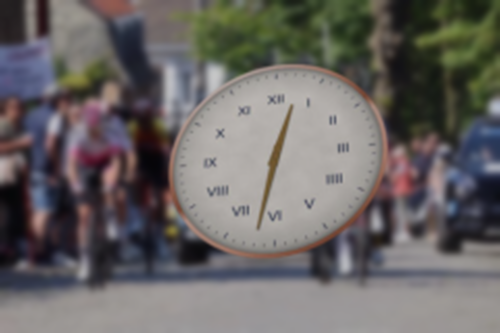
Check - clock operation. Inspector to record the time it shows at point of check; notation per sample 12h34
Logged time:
12h32
